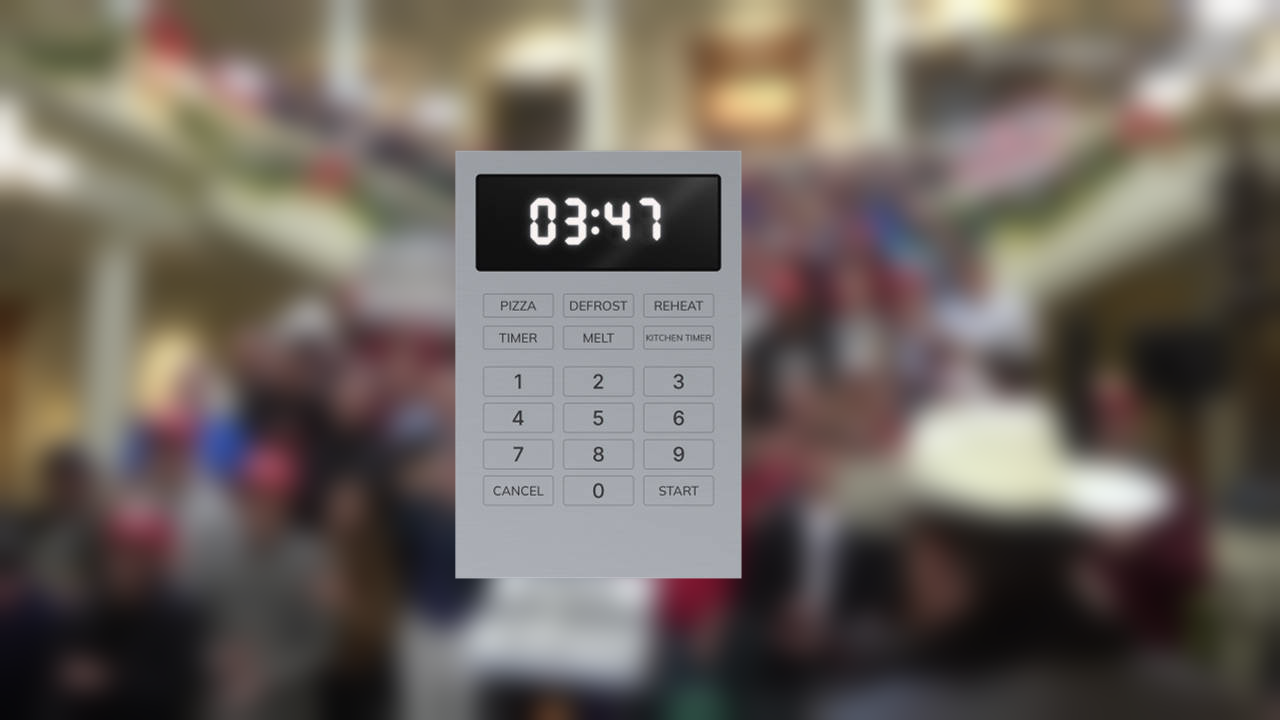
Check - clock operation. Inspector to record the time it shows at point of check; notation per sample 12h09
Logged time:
3h47
